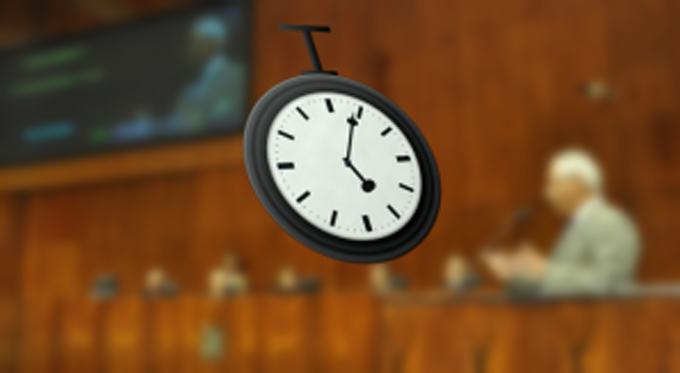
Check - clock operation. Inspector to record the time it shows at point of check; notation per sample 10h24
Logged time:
5h04
